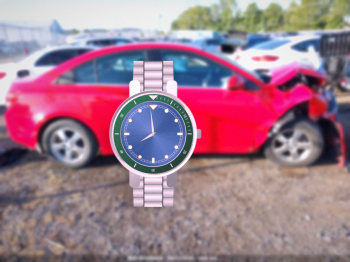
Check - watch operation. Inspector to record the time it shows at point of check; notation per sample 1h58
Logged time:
7h59
